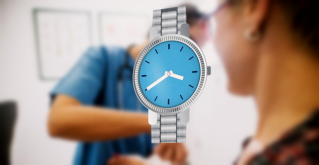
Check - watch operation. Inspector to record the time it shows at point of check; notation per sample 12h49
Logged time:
3h40
